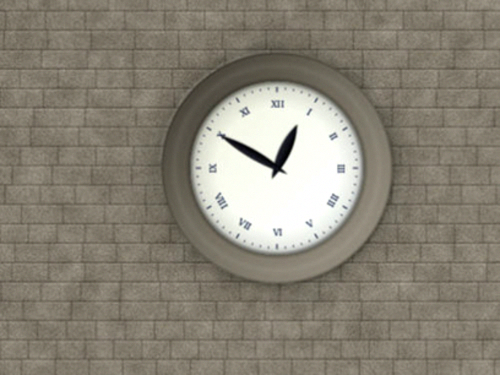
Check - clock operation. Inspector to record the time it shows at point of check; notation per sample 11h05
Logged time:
12h50
